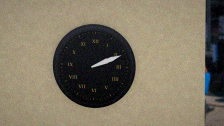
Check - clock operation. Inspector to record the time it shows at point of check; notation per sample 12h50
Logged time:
2h11
